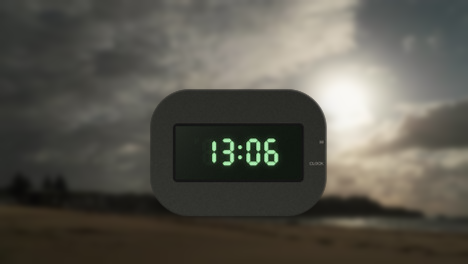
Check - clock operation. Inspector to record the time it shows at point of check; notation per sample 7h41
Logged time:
13h06
